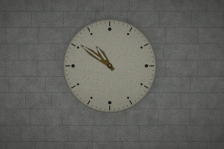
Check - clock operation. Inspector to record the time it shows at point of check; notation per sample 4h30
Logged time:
10h51
